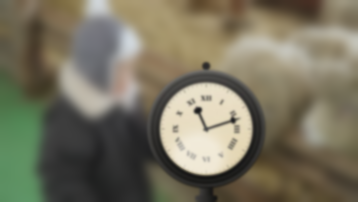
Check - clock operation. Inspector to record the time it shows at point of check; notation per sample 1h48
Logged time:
11h12
